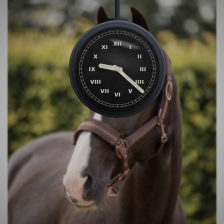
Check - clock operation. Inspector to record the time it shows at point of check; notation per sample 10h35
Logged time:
9h22
